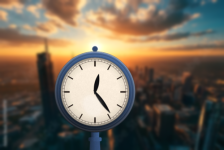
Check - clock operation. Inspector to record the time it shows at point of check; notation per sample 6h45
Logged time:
12h24
